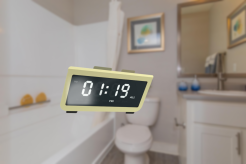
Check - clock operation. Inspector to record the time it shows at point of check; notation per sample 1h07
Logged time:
1h19
